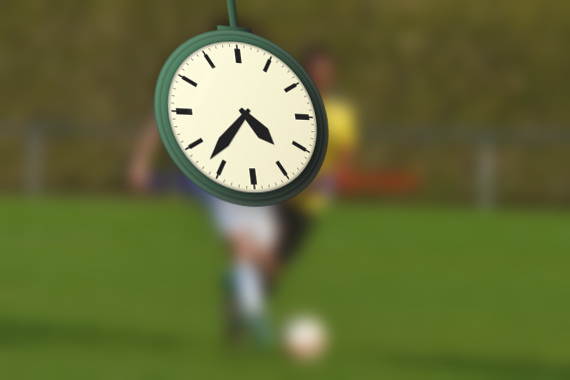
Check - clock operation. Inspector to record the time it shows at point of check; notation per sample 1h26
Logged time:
4h37
